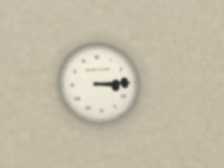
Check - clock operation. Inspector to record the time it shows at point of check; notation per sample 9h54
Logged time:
3h15
